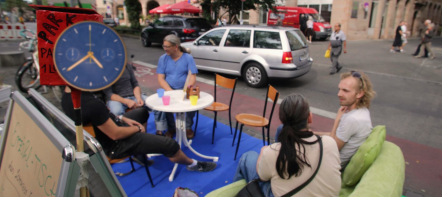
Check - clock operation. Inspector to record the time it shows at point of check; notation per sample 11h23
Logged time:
4h39
